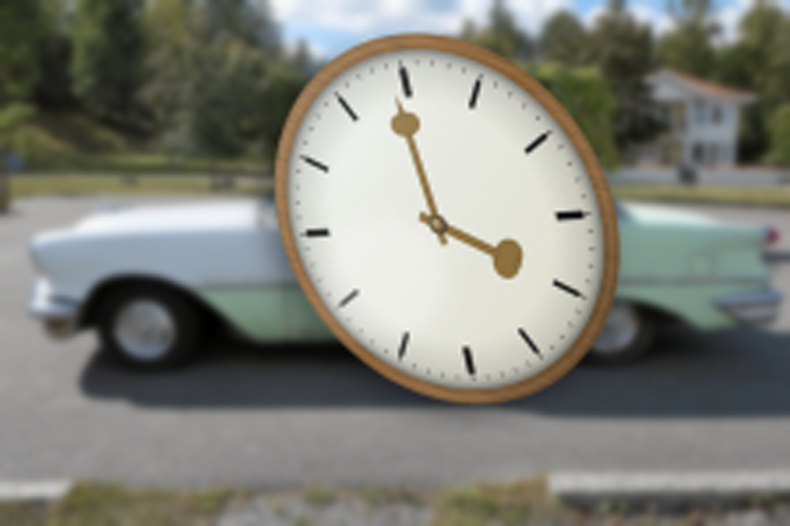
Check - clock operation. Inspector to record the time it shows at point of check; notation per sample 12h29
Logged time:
3h59
